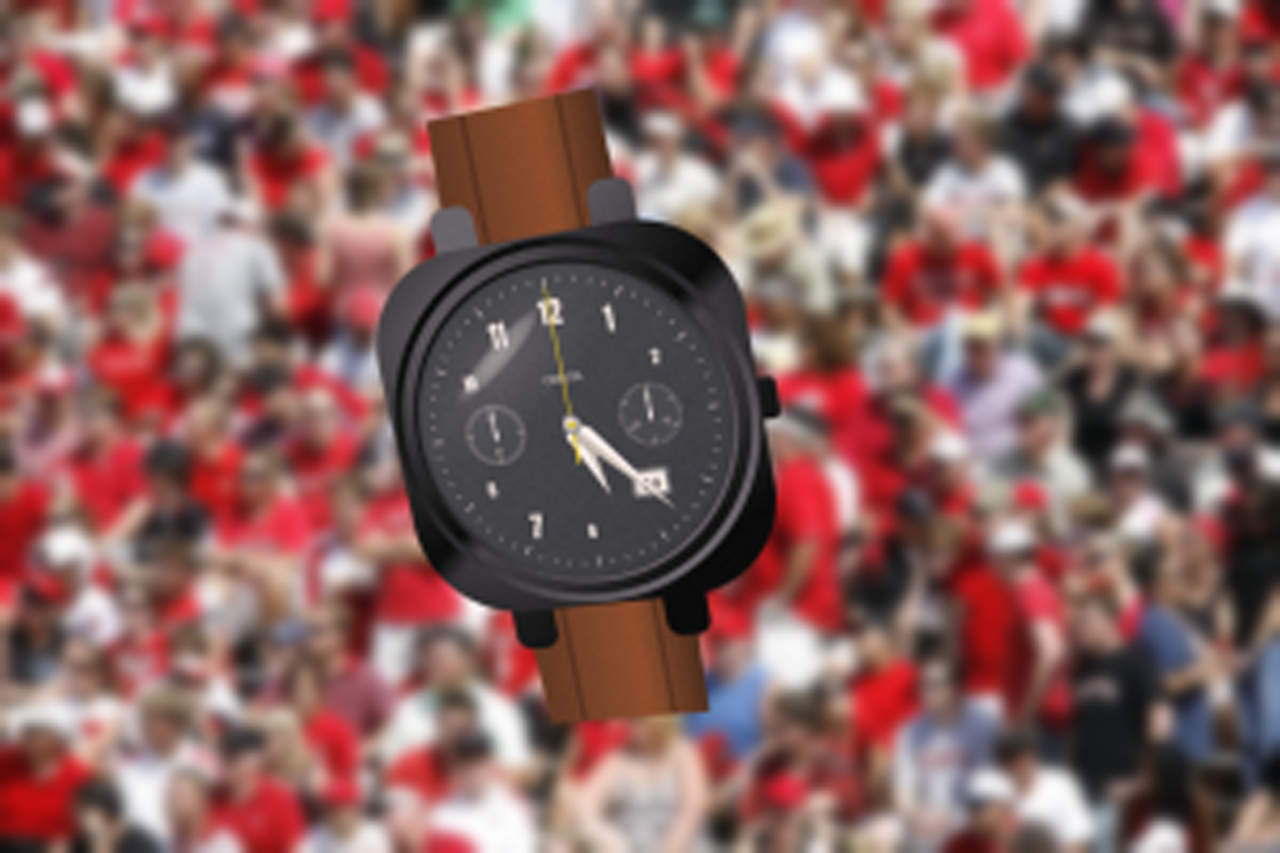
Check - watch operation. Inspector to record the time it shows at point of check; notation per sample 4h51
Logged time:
5h23
